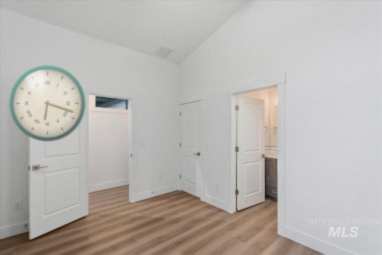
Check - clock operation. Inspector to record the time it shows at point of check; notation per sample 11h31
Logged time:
6h18
